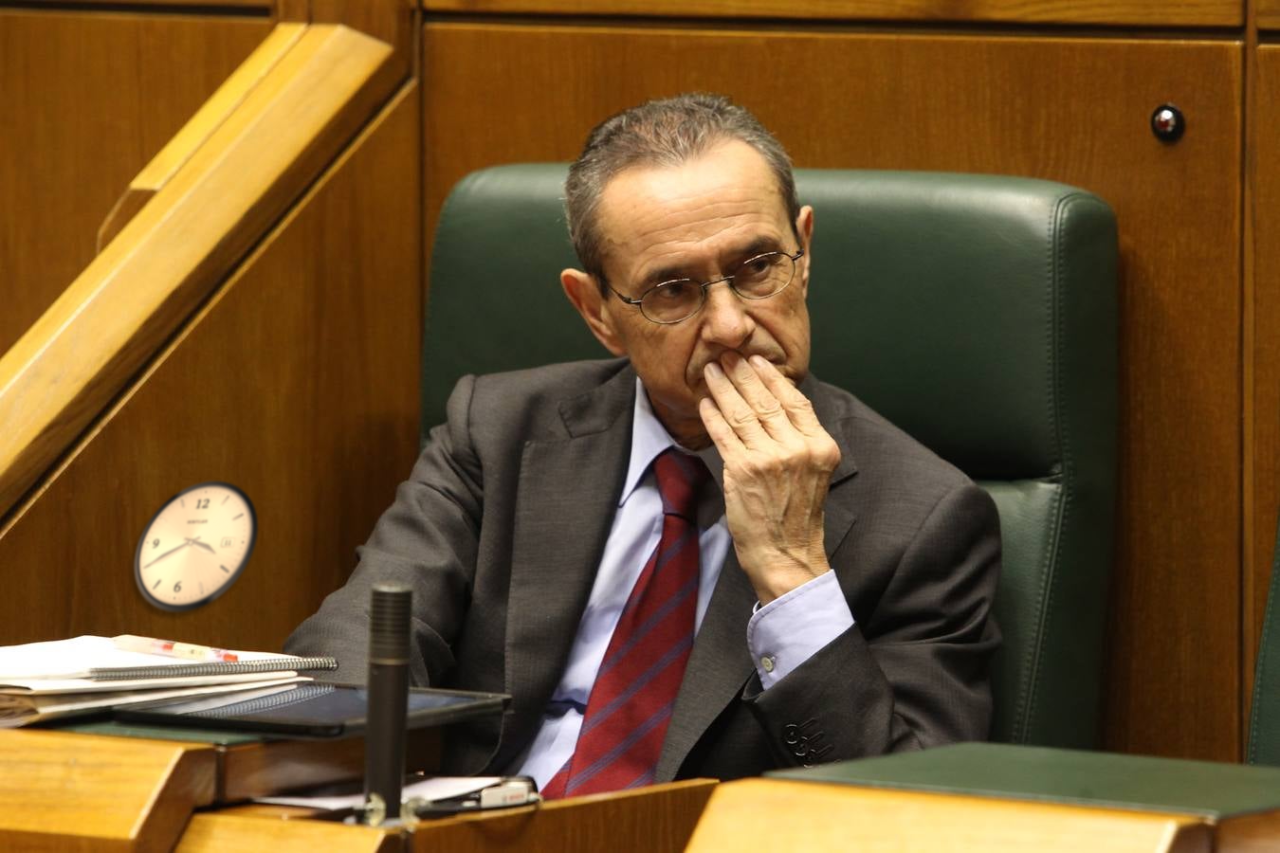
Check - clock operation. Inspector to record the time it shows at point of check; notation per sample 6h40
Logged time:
3h40
